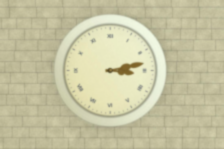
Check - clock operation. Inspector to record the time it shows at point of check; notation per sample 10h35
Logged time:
3h13
